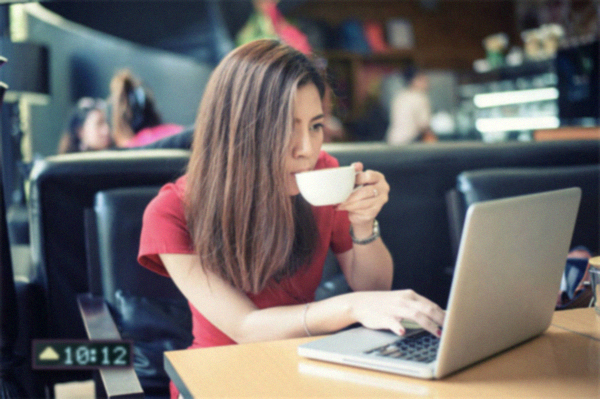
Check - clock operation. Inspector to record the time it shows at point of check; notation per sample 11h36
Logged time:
10h12
